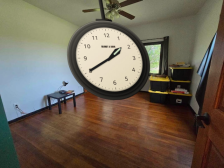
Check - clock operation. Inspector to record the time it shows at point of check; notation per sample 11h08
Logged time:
1h40
